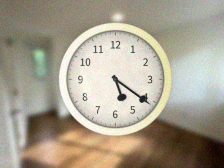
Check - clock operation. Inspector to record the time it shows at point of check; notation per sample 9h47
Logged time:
5h21
